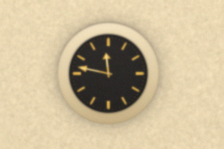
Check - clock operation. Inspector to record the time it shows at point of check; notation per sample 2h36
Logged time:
11h47
